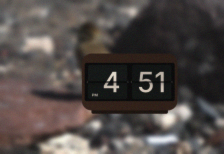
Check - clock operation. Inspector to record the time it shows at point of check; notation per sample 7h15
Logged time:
4h51
